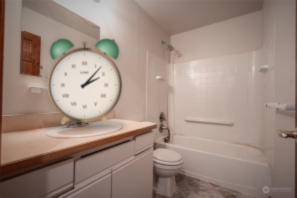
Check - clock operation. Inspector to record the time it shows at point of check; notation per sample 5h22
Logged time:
2h07
